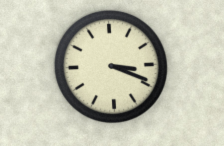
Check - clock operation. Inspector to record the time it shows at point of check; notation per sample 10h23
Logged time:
3h19
